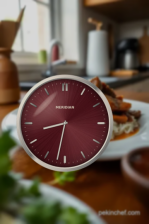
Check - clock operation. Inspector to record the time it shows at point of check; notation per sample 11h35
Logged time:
8h32
